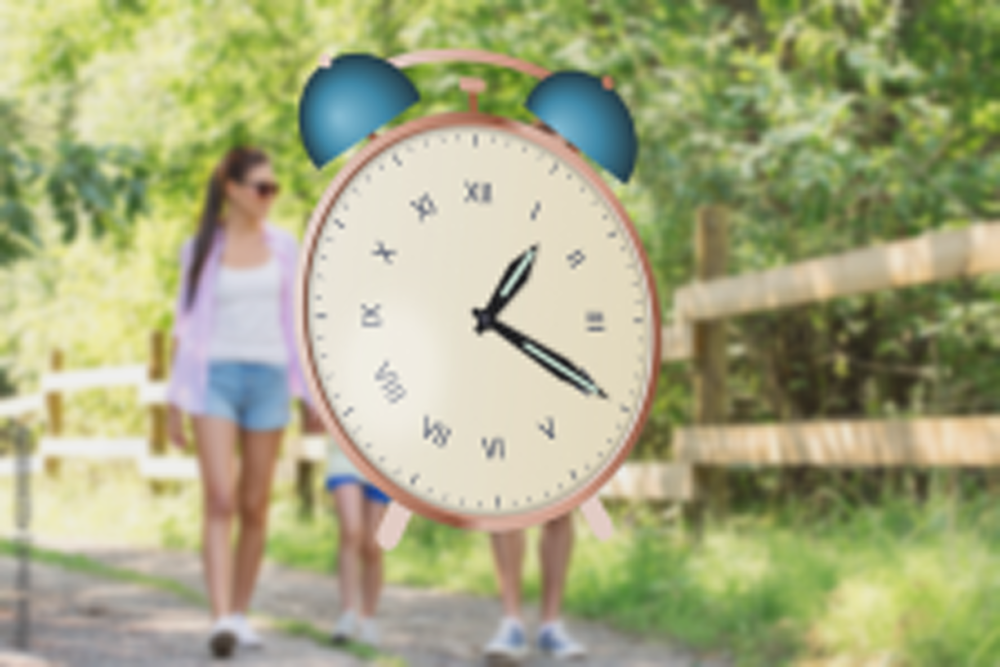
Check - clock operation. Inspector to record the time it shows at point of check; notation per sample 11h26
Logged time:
1h20
